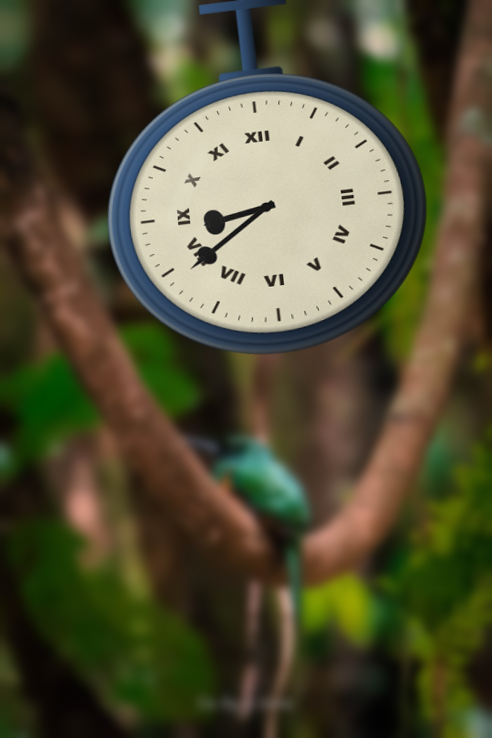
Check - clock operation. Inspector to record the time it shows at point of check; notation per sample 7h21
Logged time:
8h39
